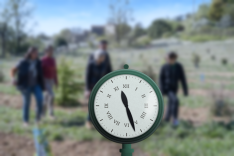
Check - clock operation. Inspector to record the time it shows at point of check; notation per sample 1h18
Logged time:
11h27
